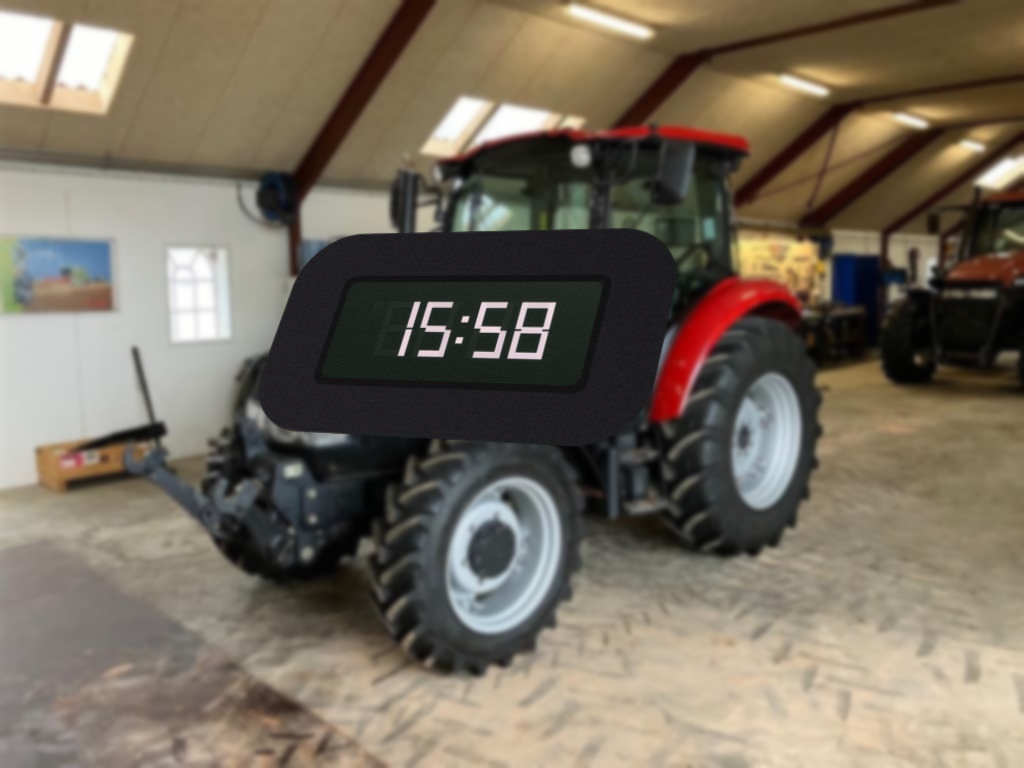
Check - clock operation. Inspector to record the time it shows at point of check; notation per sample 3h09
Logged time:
15h58
